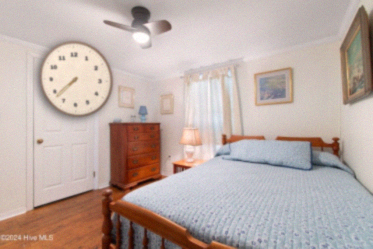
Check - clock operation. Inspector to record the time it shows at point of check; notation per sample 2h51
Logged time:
7h38
